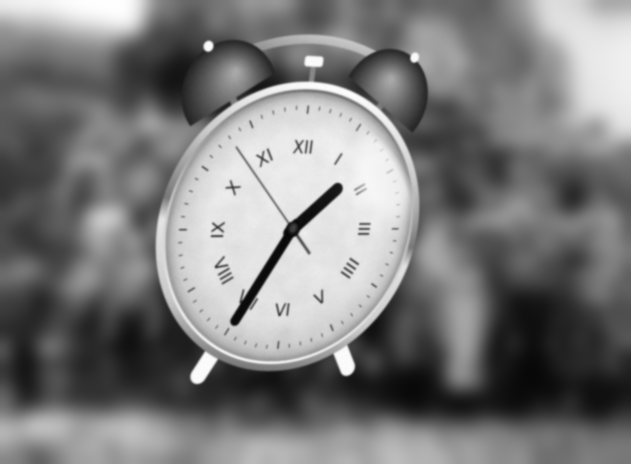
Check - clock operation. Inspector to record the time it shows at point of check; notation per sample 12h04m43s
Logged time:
1h34m53s
